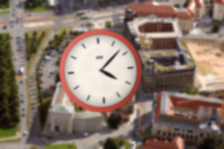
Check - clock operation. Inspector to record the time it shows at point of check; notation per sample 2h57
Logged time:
4h08
